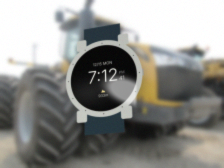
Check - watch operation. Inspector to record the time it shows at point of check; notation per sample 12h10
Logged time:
7h12
